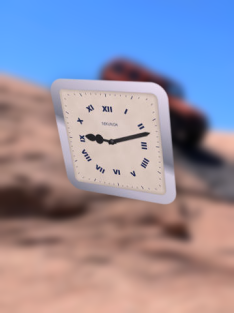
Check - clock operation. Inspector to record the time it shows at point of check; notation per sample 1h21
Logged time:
9h12
